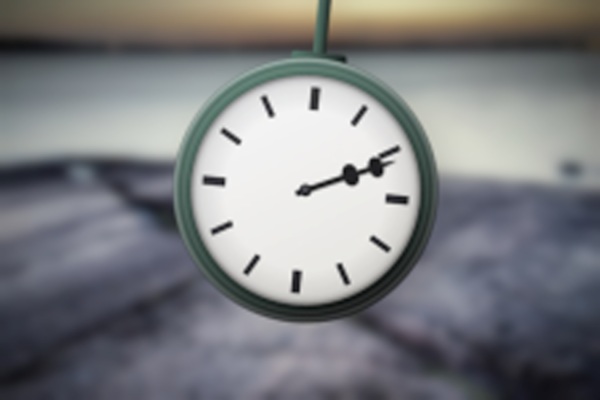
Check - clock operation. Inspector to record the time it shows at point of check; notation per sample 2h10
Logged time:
2h11
